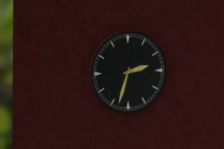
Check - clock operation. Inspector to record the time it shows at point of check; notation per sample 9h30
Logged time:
2h33
